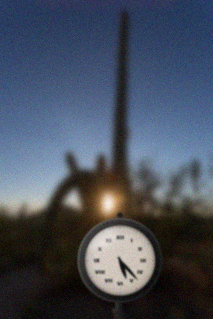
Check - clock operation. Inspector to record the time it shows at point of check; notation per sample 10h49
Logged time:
5h23
